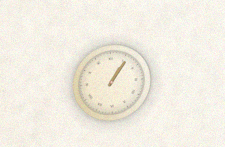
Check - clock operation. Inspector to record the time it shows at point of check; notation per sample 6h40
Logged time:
1h06
